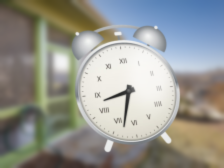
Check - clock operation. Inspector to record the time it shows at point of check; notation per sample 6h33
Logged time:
8h33
